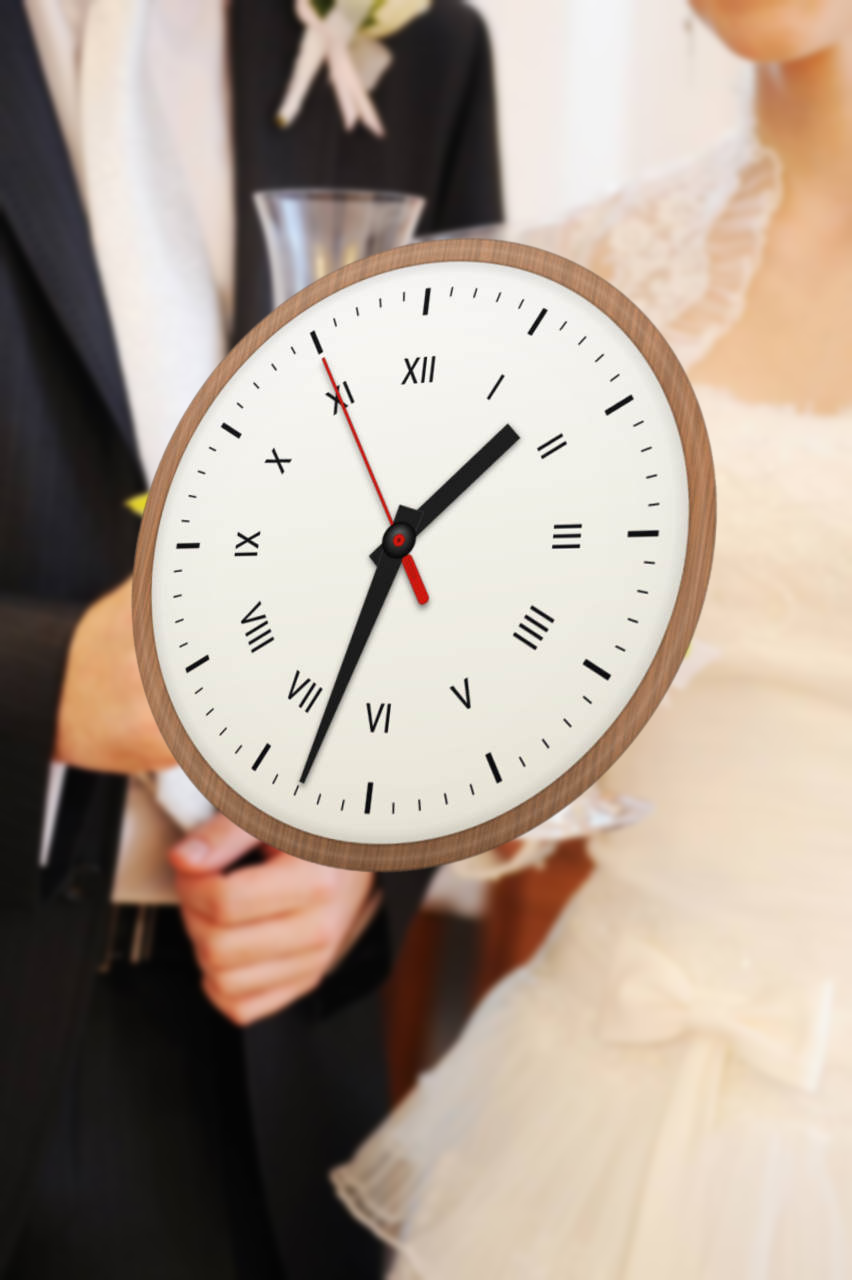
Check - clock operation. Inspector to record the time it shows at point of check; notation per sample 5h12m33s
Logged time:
1h32m55s
